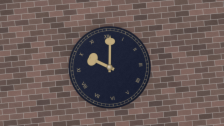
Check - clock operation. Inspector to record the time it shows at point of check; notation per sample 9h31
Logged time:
10h01
